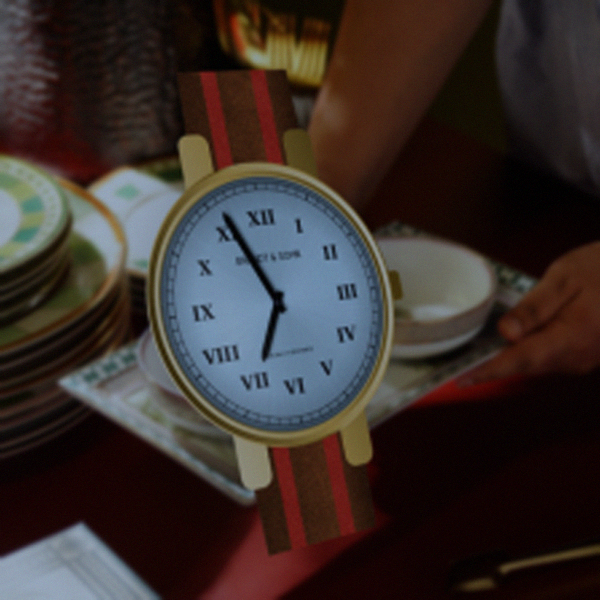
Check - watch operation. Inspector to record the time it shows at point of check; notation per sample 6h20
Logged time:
6h56
